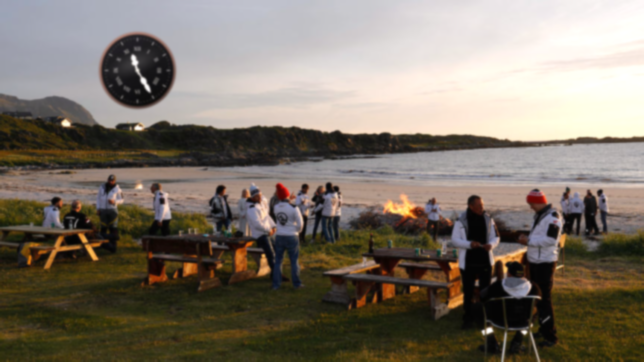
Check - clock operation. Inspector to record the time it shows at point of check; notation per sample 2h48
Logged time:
11h25
